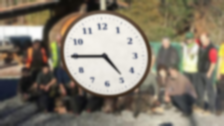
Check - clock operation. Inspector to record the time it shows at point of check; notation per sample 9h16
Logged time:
4h45
